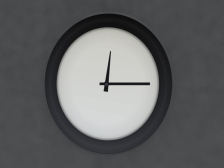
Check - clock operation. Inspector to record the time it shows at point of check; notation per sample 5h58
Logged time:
12h15
